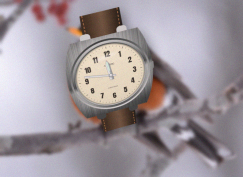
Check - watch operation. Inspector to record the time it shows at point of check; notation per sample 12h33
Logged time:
11h47
